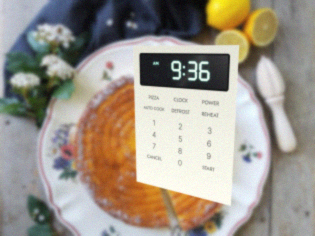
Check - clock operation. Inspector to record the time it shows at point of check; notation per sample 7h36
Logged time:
9h36
